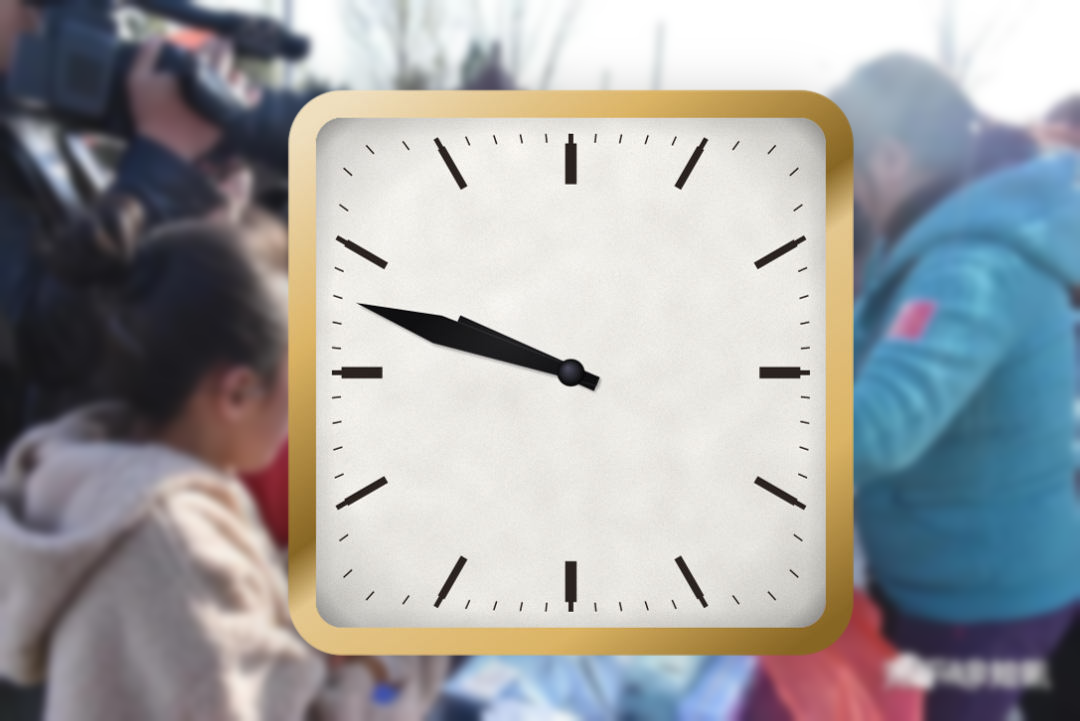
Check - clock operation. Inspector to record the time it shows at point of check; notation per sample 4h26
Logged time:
9h48
